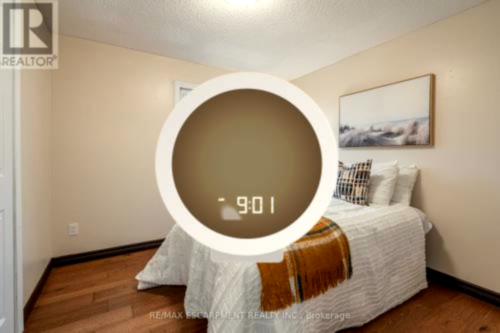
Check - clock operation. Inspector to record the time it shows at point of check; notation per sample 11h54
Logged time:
9h01
